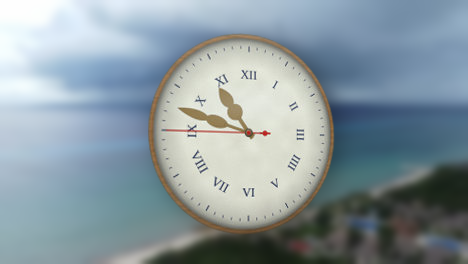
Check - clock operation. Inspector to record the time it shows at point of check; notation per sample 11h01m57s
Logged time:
10h47m45s
